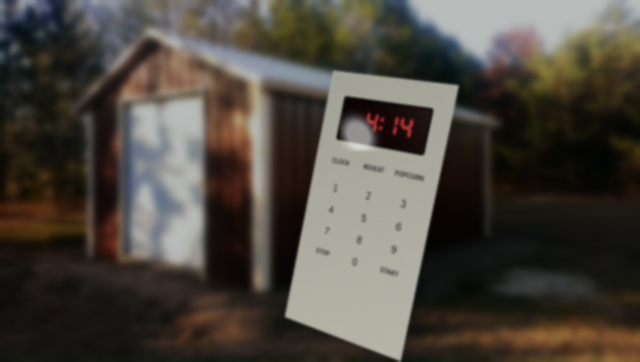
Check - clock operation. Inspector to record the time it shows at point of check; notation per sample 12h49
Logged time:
4h14
